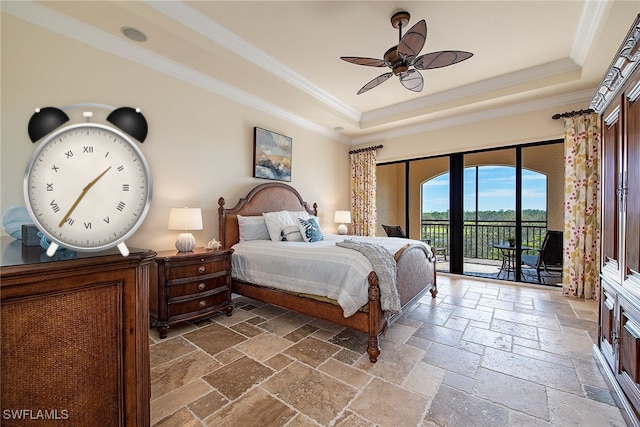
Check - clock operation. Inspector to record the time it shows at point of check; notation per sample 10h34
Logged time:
1h36
